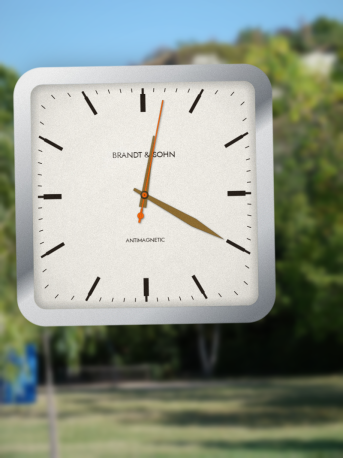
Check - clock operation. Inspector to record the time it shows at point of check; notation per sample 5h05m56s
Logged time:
12h20m02s
